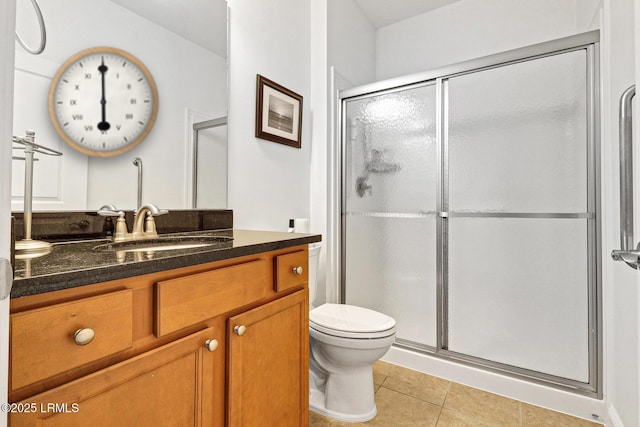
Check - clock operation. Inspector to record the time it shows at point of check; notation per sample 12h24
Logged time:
6h00
